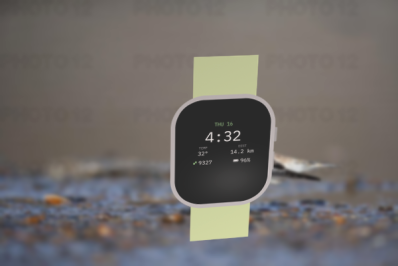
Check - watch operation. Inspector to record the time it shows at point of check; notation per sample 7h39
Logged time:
4h32
